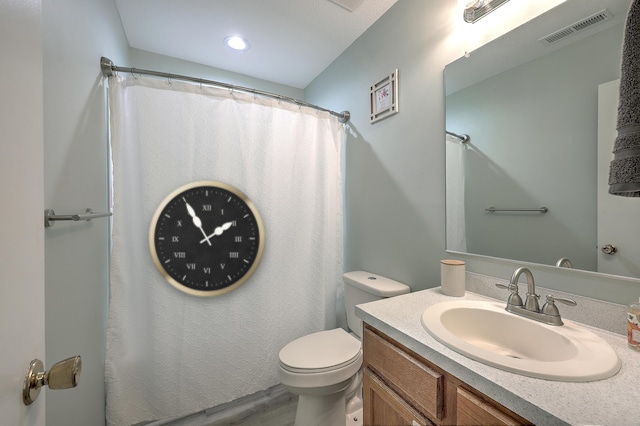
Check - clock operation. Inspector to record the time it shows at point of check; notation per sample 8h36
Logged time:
1h55
